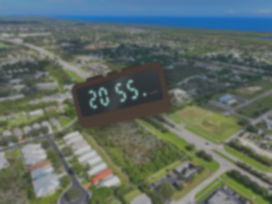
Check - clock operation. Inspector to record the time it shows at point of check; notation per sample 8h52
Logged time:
20h55
